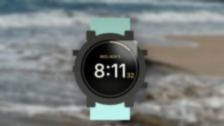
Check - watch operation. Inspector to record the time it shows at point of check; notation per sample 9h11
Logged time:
8h11
